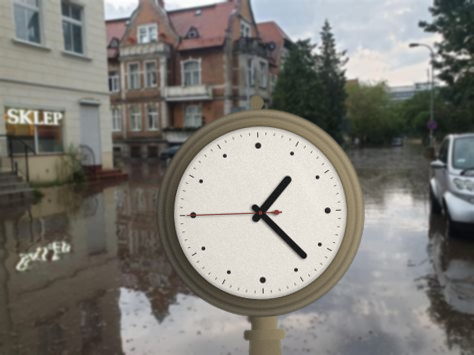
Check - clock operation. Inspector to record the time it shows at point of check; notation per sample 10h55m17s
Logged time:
1h22m45s
